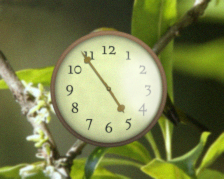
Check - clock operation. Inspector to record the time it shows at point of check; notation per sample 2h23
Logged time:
4h54
